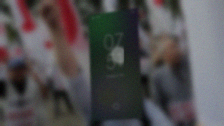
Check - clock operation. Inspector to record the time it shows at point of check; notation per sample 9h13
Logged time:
7h51
